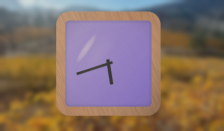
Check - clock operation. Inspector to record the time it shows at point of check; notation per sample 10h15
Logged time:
5h42
